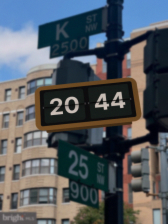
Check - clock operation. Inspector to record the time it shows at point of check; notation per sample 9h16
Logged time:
20h44
